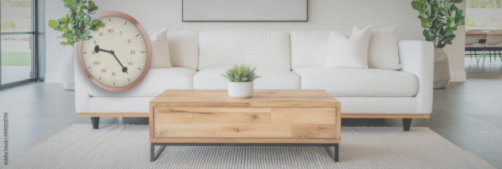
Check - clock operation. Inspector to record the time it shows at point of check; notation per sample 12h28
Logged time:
9h24
